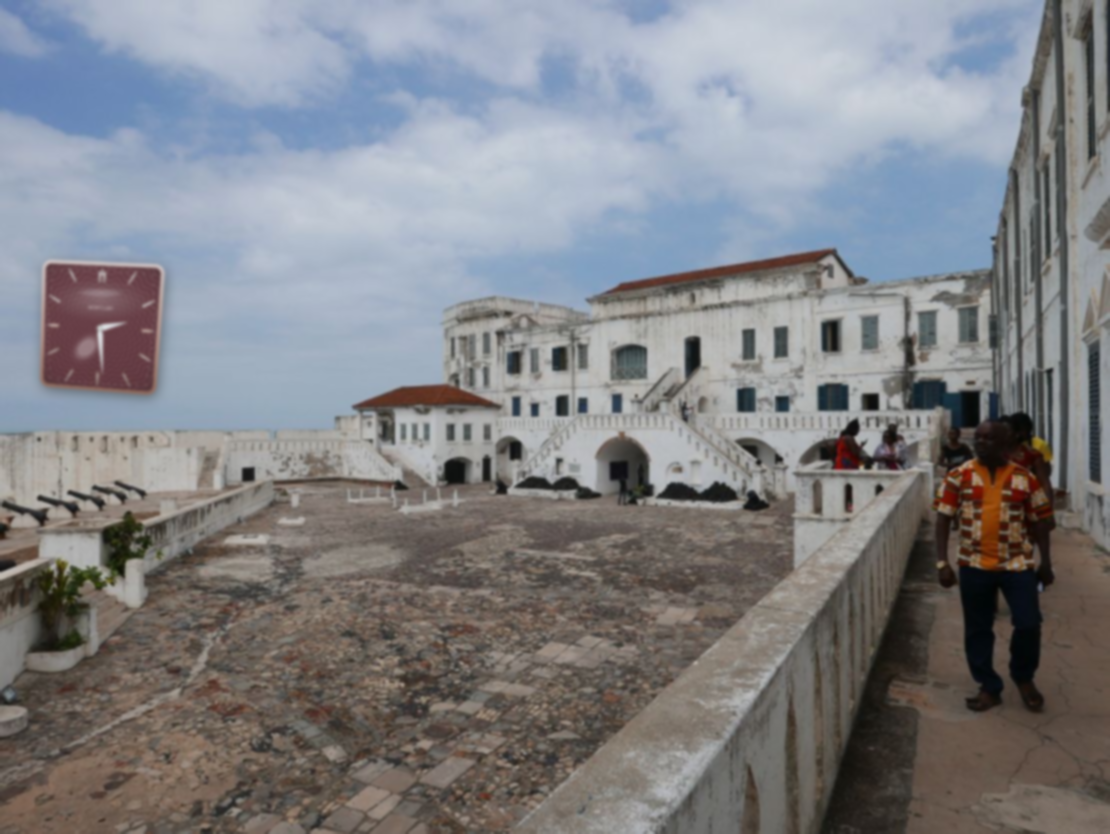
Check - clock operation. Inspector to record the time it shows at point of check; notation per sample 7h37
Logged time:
2h29
